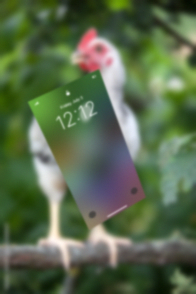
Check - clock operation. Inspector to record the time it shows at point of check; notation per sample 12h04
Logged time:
12h12
